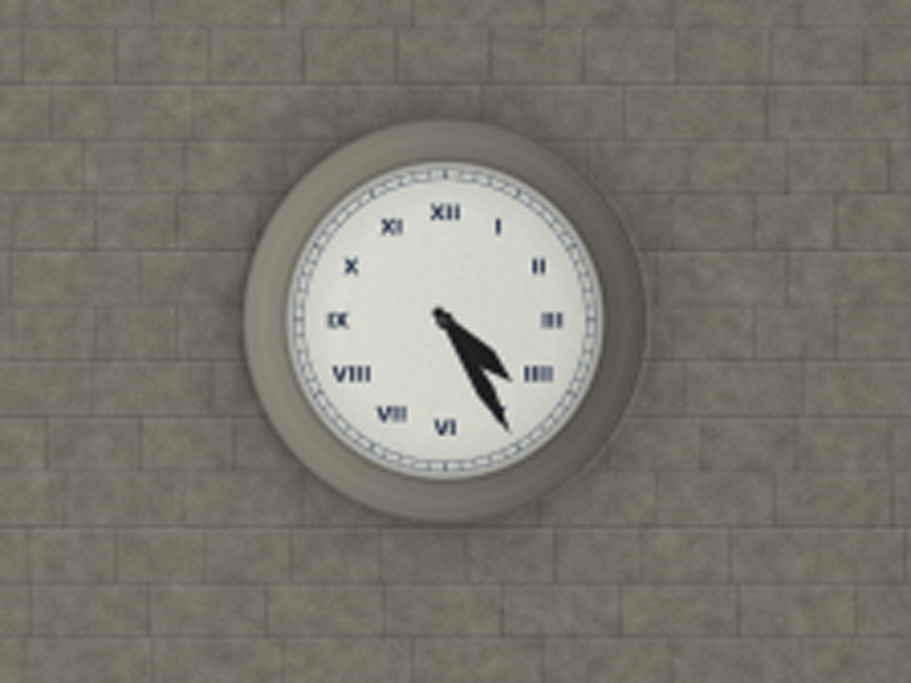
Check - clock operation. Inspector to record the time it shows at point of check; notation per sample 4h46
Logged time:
4h25
